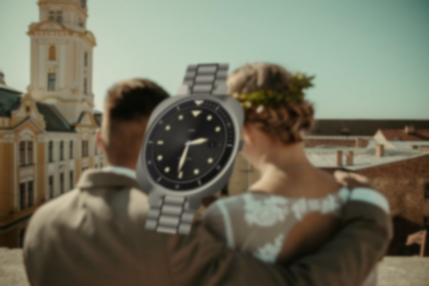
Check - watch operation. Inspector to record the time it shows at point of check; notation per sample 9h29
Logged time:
2h31
